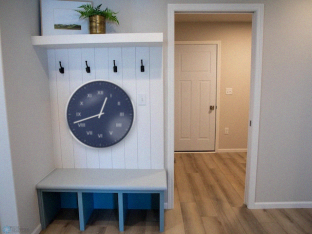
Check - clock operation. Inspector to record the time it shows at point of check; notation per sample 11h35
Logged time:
12h42
